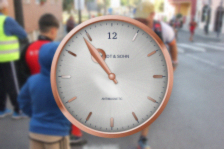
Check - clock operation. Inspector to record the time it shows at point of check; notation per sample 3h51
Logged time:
10h54
